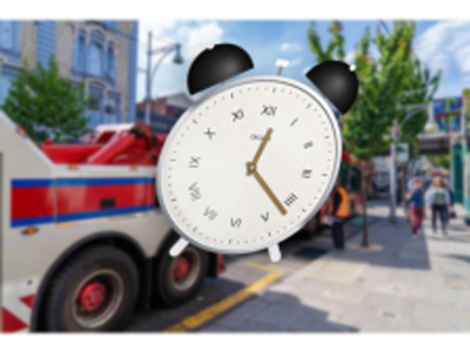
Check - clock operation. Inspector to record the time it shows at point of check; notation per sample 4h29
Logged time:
12h22
